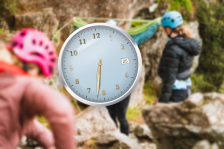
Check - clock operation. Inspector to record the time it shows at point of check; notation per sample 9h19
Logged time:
6h32
